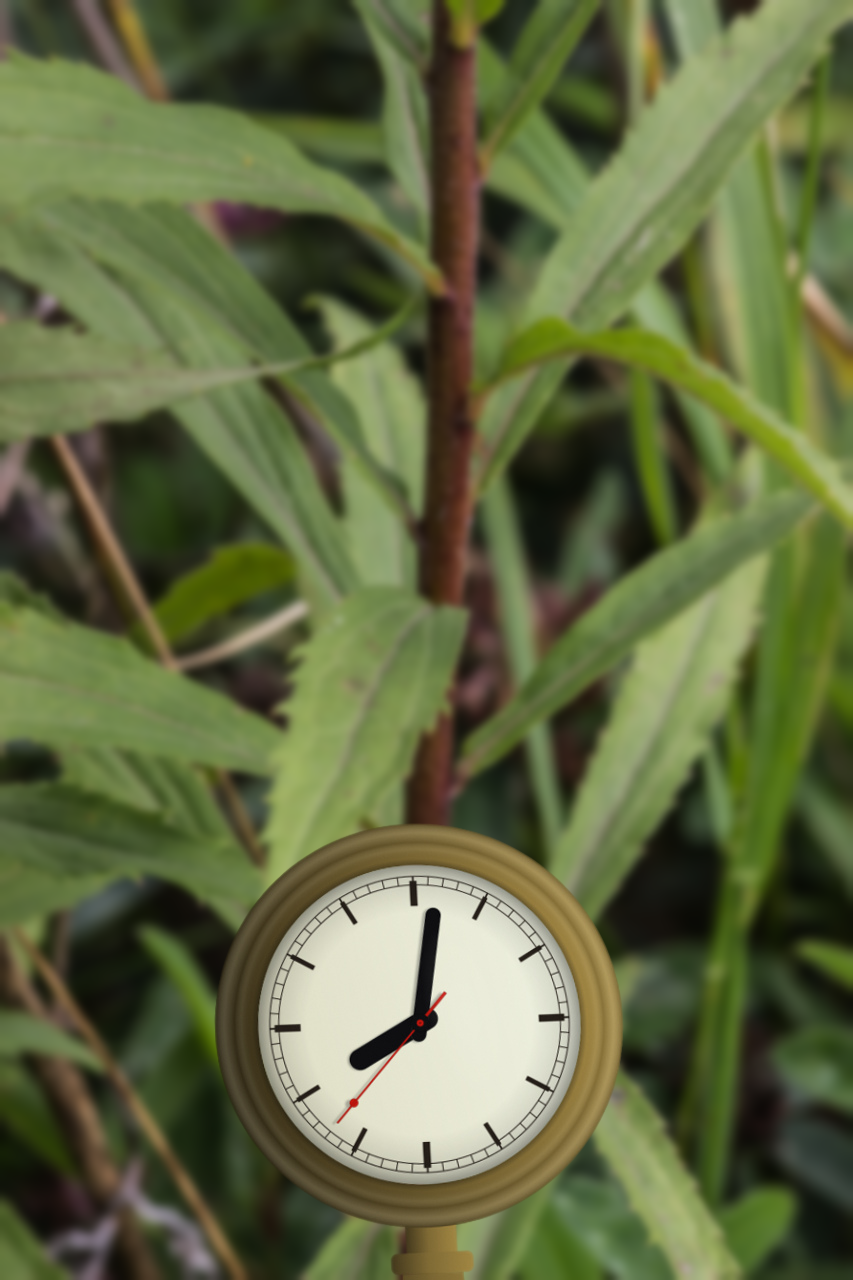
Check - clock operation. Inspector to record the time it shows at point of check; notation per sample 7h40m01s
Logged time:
8h01m37s
